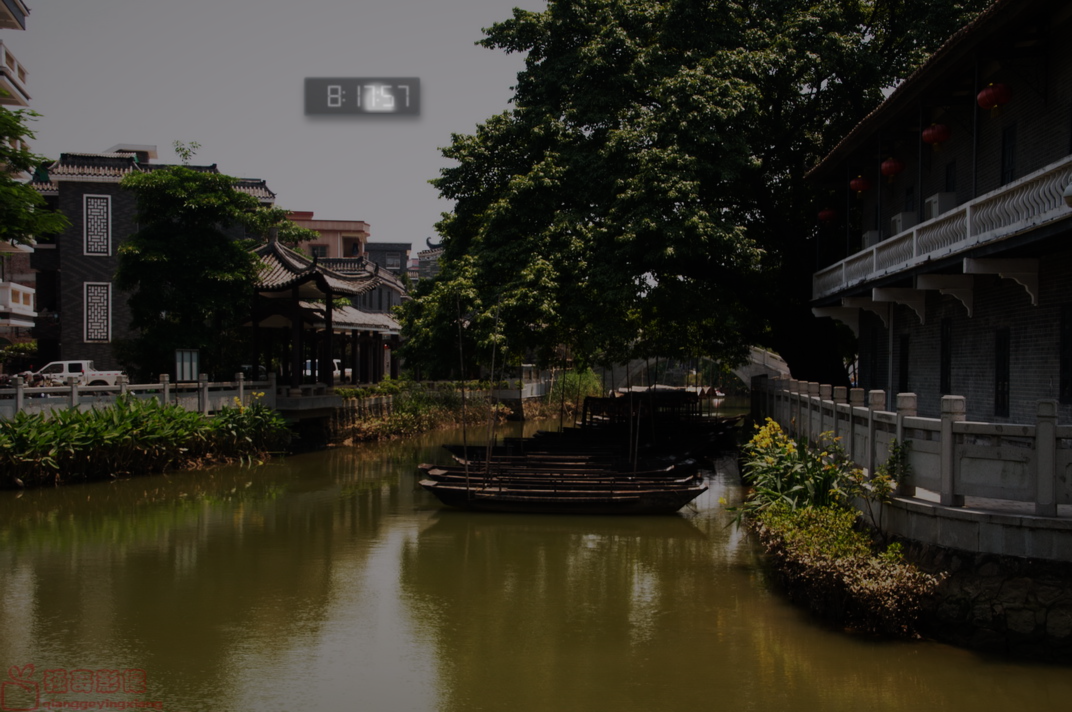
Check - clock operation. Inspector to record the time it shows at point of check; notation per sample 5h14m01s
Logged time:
8h17m57s
